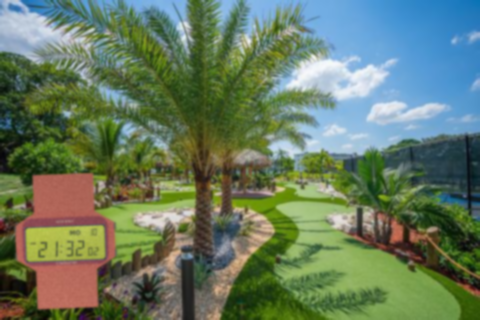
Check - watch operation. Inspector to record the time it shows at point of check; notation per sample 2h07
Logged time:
21h32
